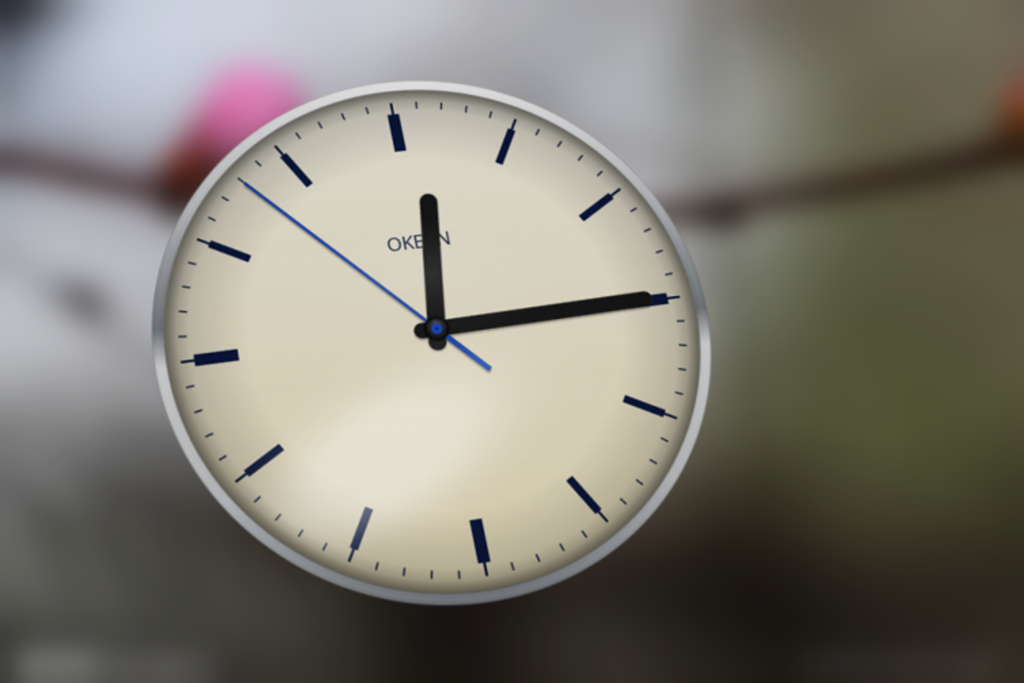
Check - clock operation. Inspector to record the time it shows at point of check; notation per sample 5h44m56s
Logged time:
12h14m53s
